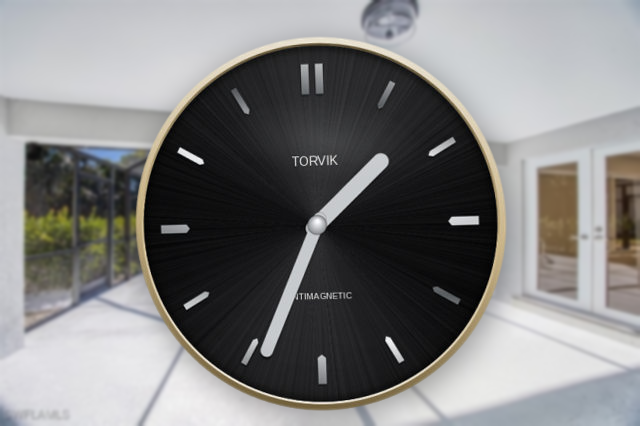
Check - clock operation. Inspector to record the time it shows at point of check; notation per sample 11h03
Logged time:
1h34
